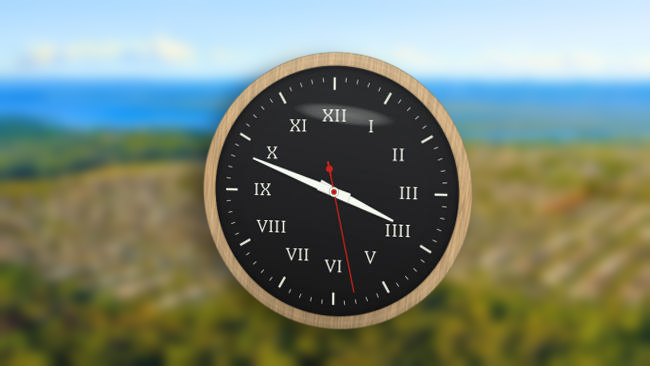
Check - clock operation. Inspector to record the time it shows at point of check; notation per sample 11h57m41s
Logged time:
3h48m28s
